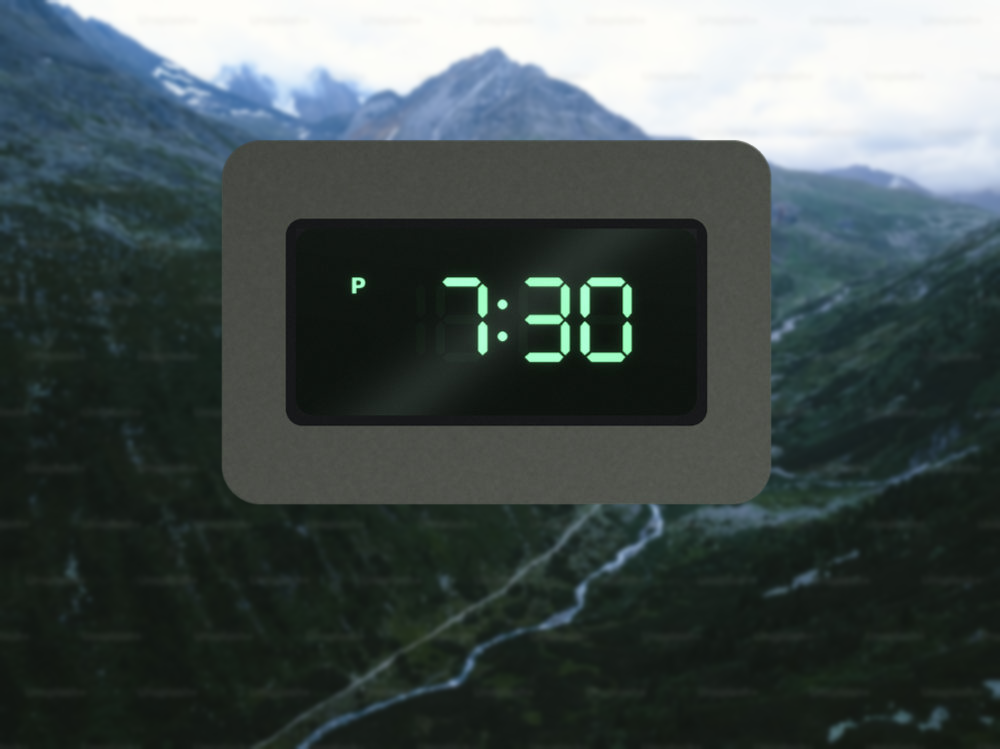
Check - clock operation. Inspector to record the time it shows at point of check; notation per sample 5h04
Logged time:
7h30
